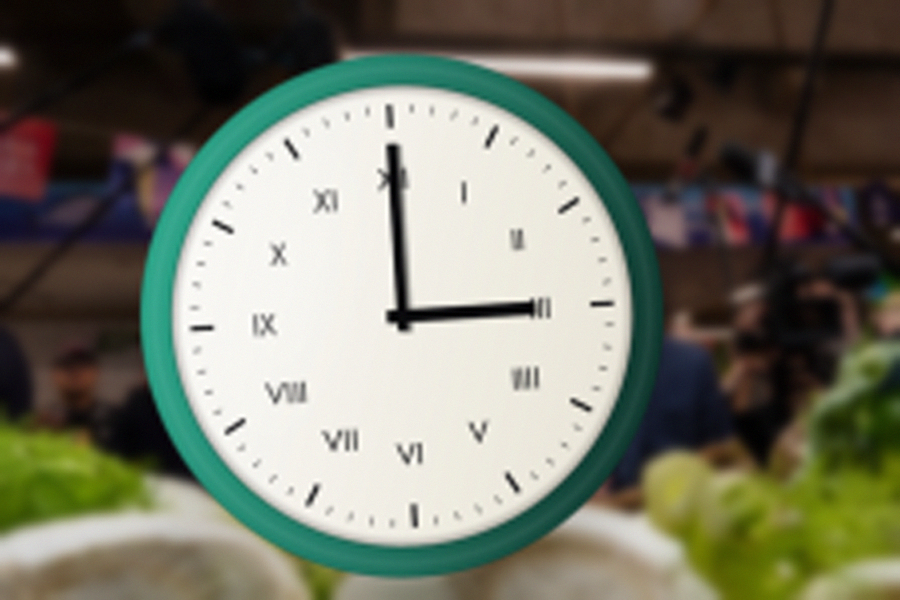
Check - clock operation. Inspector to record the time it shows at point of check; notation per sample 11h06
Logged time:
3h00
